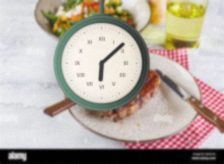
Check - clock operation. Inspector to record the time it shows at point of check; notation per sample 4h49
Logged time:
6h08
